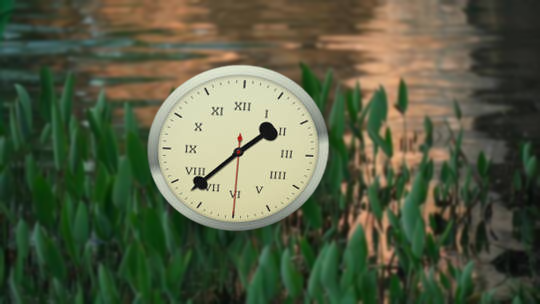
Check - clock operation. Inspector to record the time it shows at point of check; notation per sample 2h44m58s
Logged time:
1h37m30s
